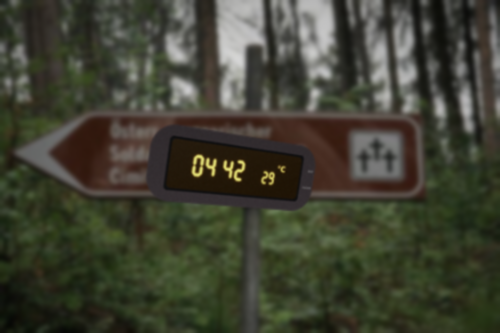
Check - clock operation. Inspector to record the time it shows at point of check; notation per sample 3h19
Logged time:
4h42
